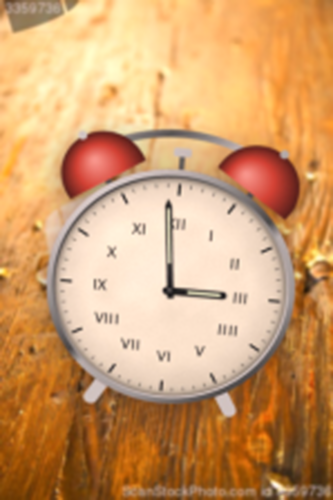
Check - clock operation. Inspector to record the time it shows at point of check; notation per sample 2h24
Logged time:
2h59
